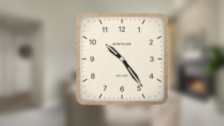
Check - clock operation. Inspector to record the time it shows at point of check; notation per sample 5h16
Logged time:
10h24
